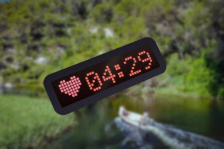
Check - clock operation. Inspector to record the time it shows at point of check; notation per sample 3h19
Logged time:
4h29
